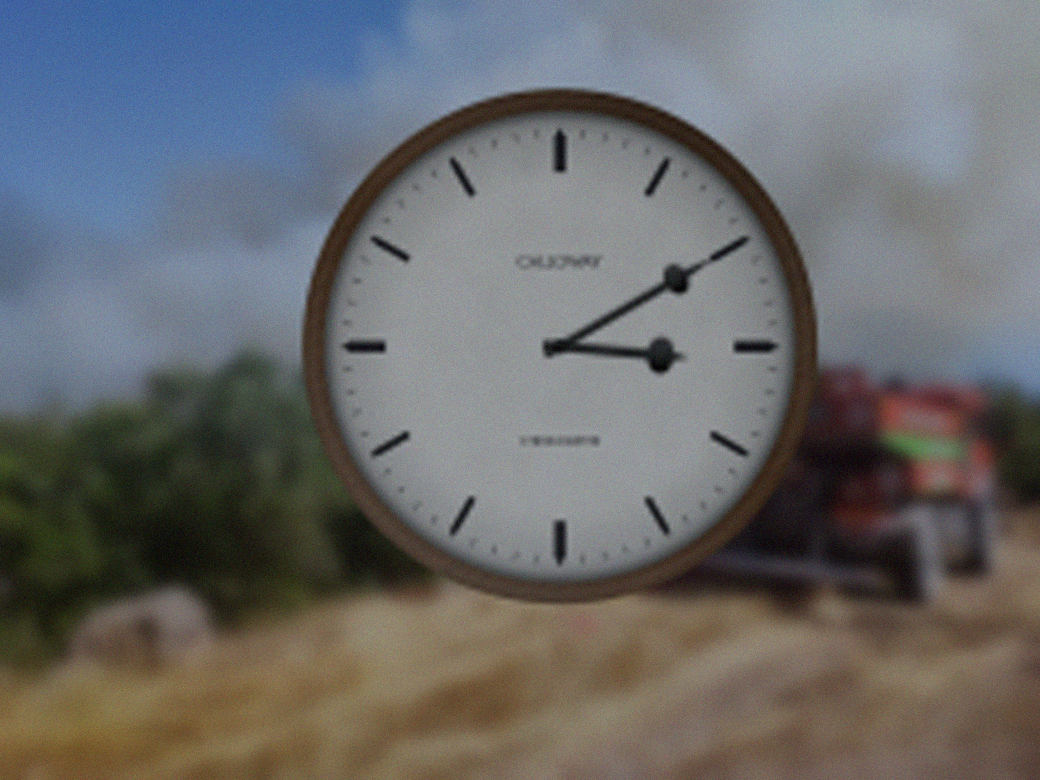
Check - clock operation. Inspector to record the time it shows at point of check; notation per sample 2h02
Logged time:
3h10
